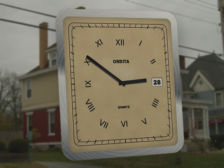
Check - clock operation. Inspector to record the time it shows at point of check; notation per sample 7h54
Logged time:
2h51
